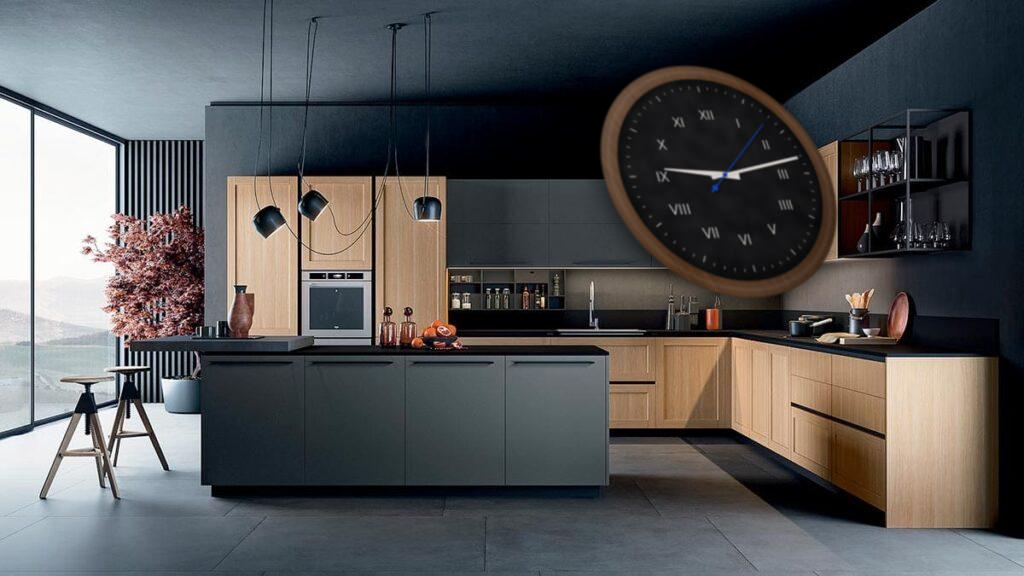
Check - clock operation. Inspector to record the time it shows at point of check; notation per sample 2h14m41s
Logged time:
9h13m08s
